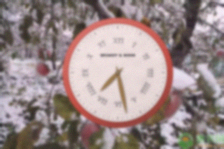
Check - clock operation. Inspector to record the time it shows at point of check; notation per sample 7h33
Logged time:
7h28
